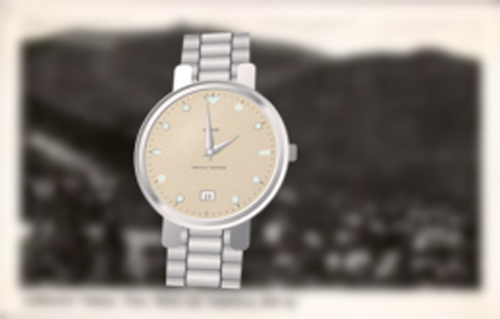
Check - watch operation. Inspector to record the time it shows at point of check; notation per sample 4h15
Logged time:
1h59
